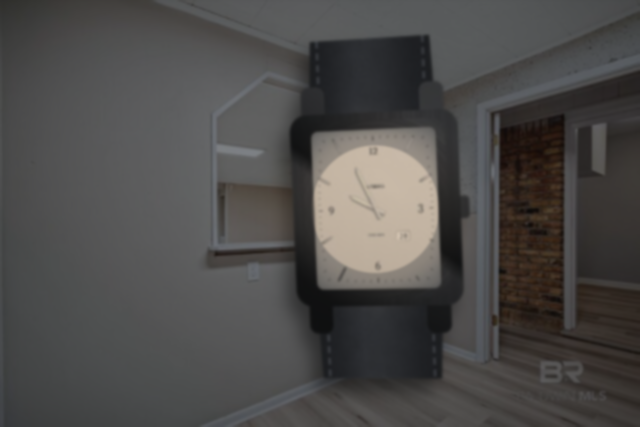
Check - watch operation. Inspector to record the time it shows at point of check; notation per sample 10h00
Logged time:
9h56
